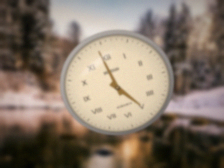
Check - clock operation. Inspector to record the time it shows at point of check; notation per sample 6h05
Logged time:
4h59
